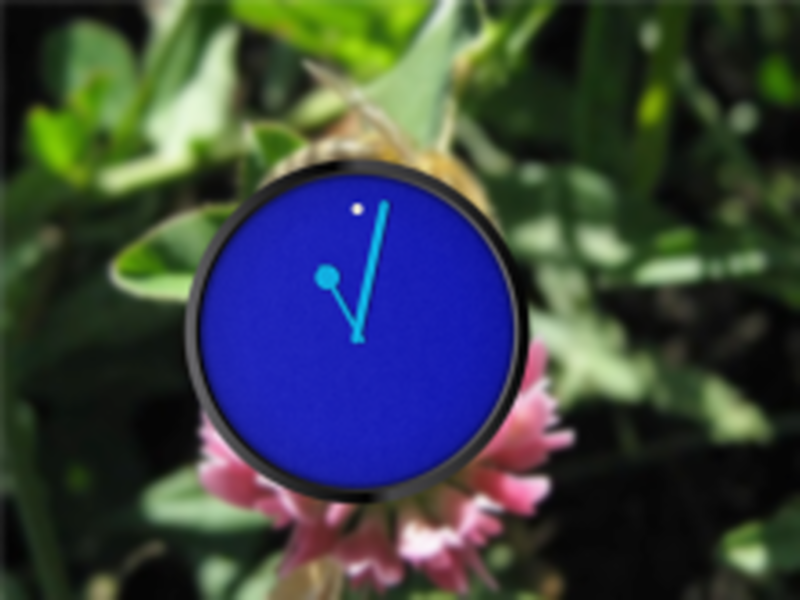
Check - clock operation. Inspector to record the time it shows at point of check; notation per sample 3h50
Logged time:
11h02
